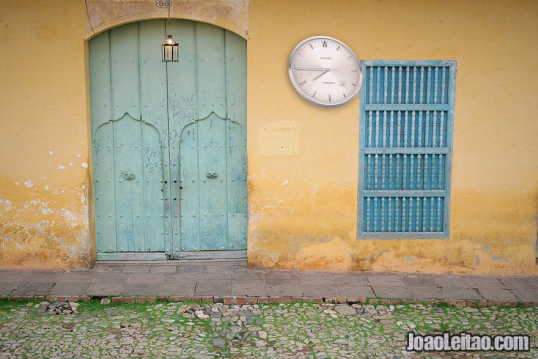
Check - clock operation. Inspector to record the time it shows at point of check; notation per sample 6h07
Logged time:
7h45
